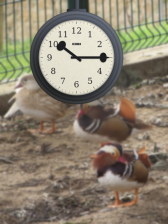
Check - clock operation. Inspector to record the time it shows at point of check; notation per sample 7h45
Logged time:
10h15
